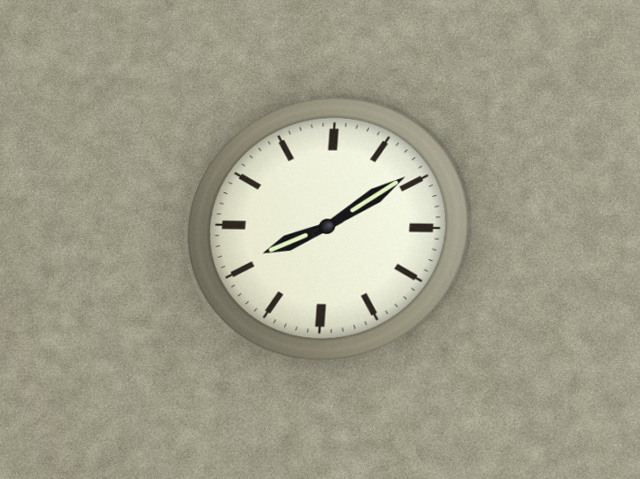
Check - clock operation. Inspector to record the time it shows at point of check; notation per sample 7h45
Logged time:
8h09
